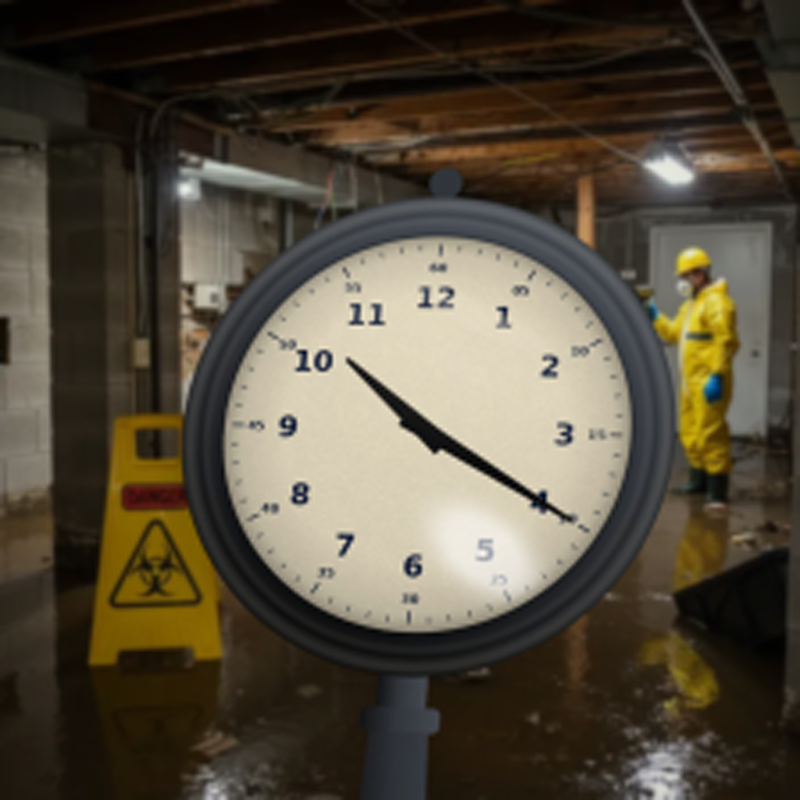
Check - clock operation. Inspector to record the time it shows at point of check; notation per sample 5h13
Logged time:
10h20
